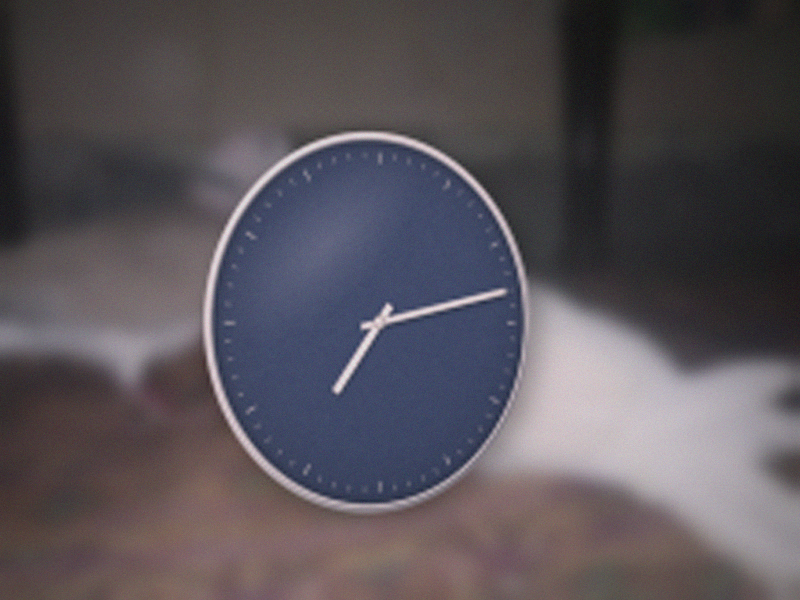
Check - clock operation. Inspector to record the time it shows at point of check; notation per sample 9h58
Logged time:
7h13
